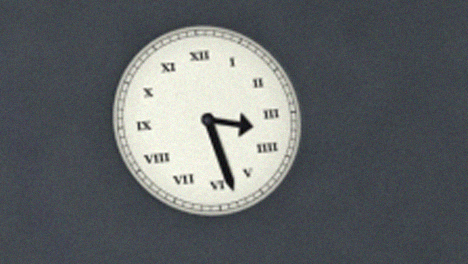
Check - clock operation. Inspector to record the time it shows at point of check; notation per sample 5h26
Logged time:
3h28
